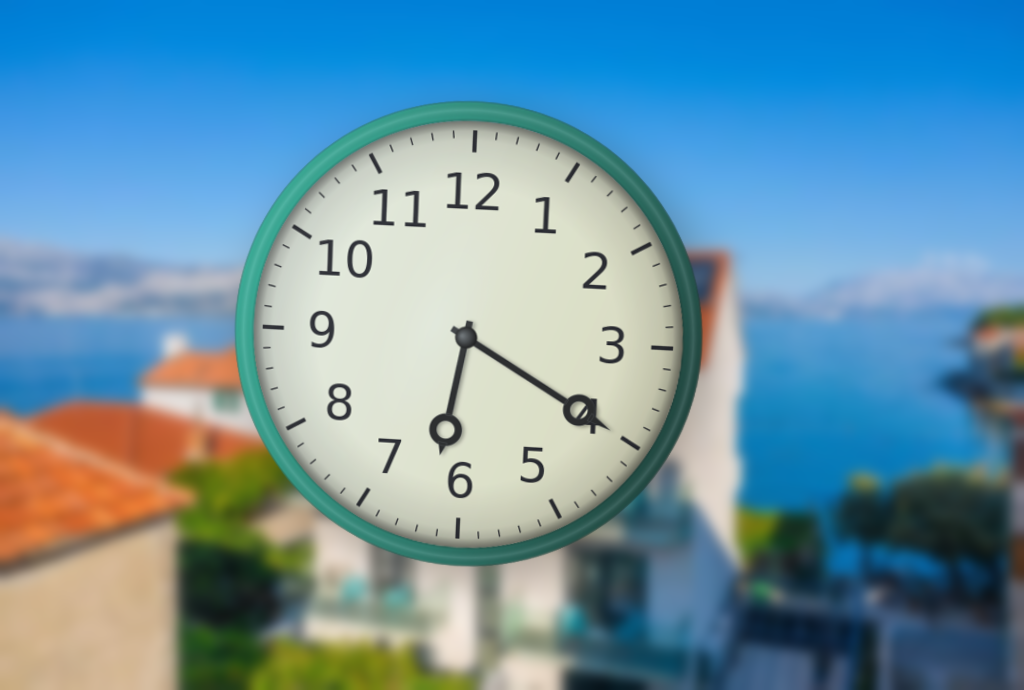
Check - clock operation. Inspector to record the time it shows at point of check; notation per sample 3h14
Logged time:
6h20
